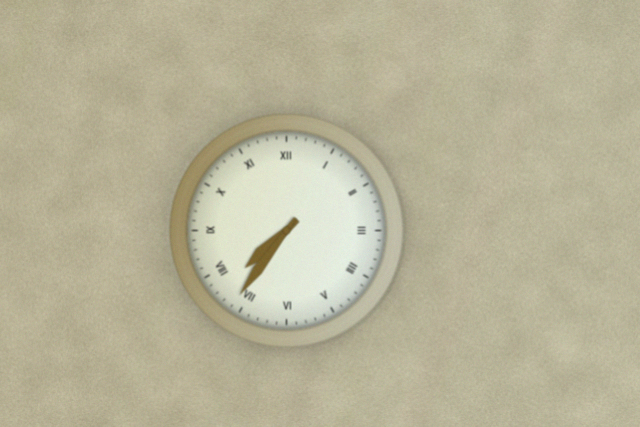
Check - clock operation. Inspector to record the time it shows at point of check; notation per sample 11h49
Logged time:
7h36
